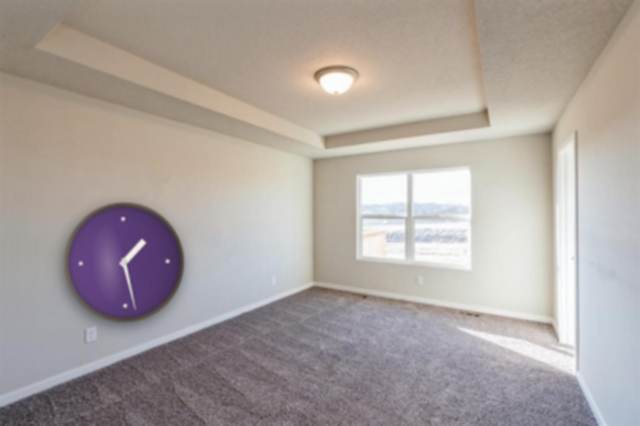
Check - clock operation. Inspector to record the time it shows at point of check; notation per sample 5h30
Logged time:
1h28
